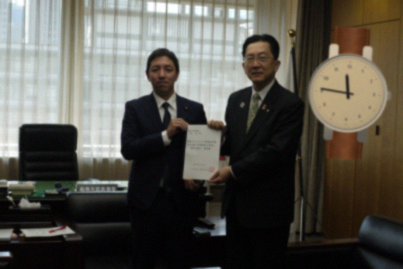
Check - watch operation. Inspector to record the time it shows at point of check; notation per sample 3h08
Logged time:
11h46
